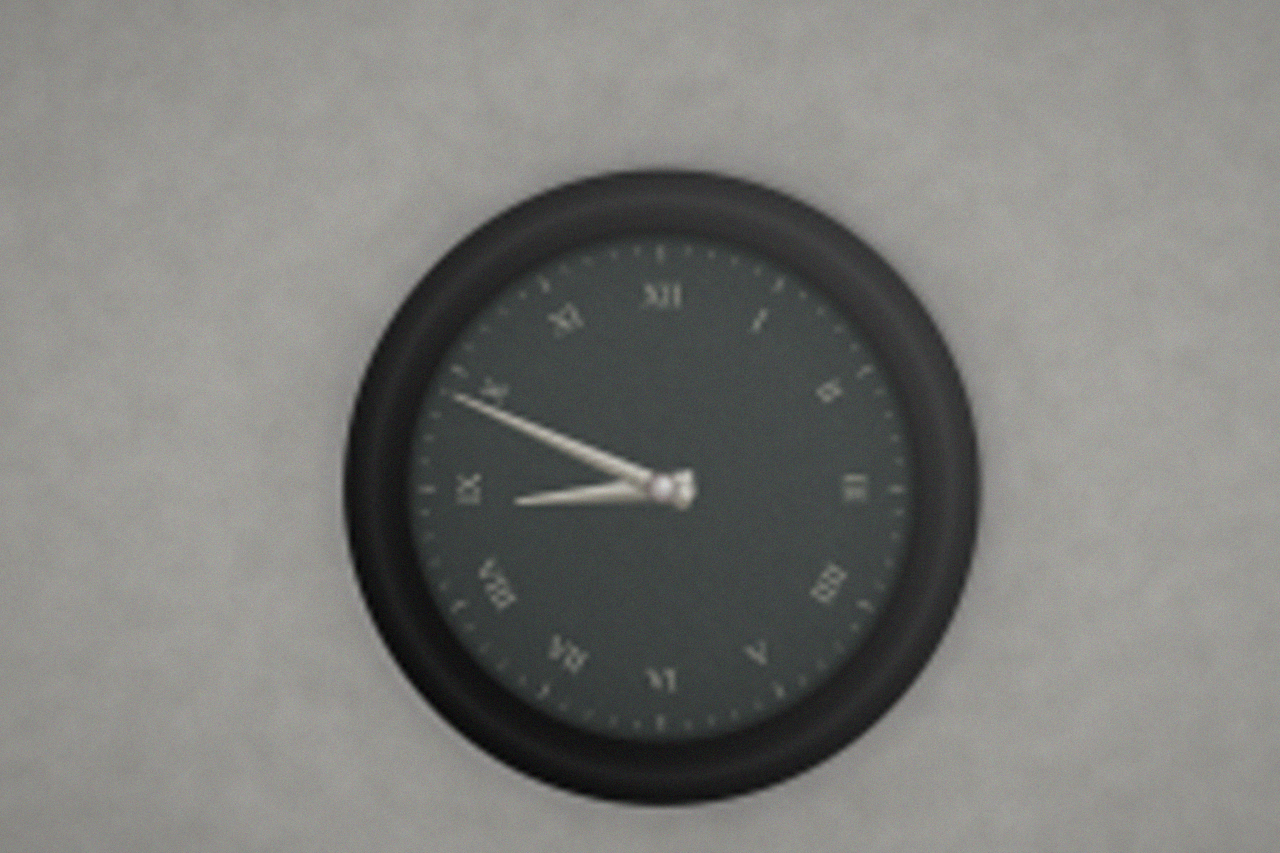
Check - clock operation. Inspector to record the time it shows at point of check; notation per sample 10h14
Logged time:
8h49
